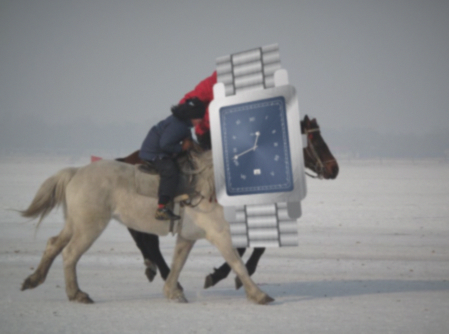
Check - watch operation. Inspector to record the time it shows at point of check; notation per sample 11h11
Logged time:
12h42
